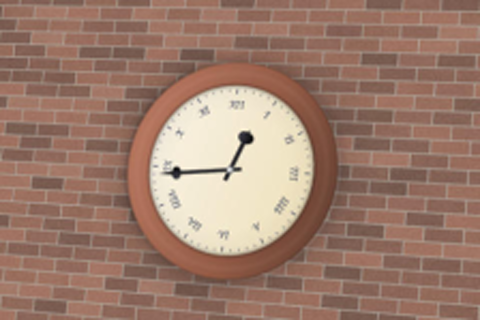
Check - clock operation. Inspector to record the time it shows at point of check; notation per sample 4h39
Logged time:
12h44
